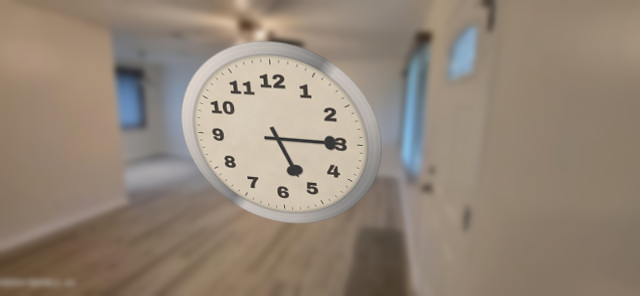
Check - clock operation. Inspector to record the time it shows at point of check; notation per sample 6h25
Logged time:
5h15
